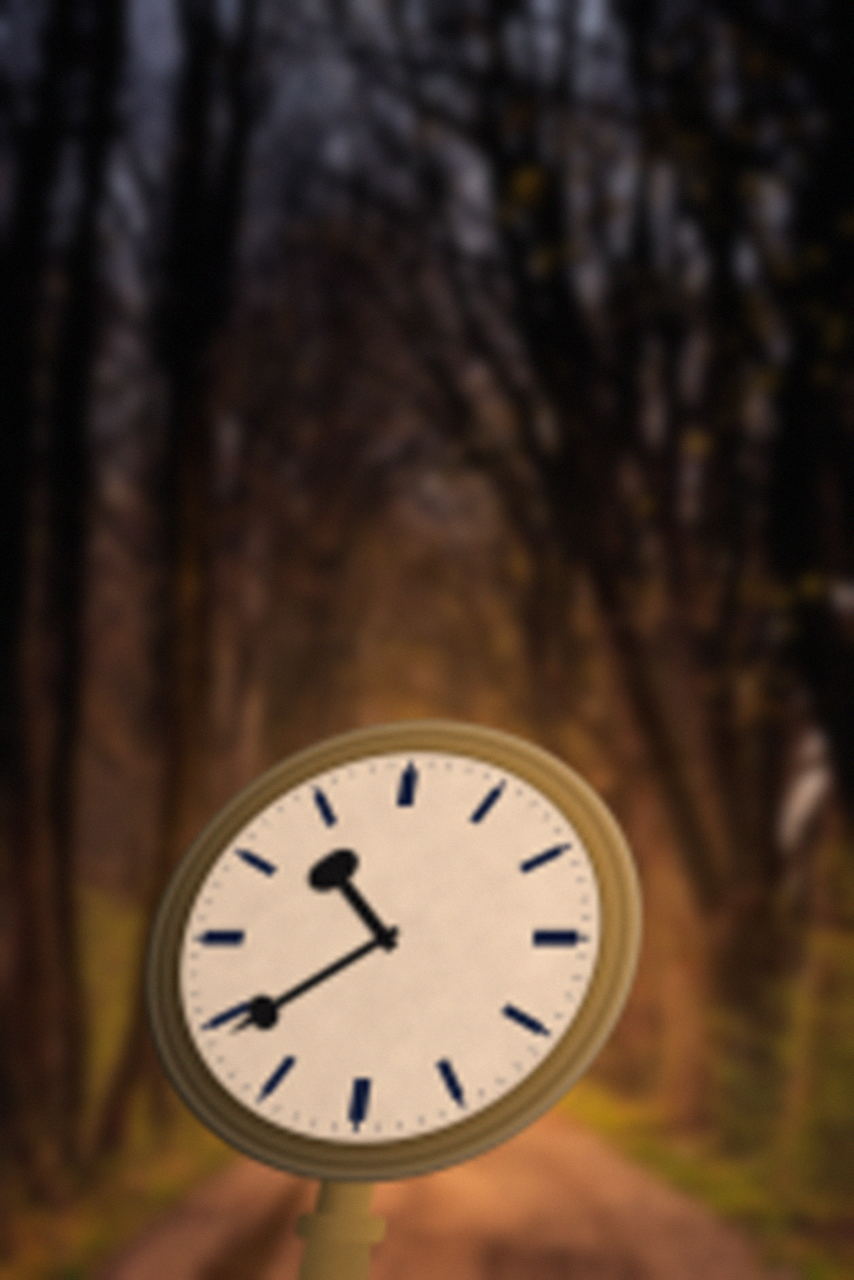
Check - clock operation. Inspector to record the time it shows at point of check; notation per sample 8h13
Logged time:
10h39
